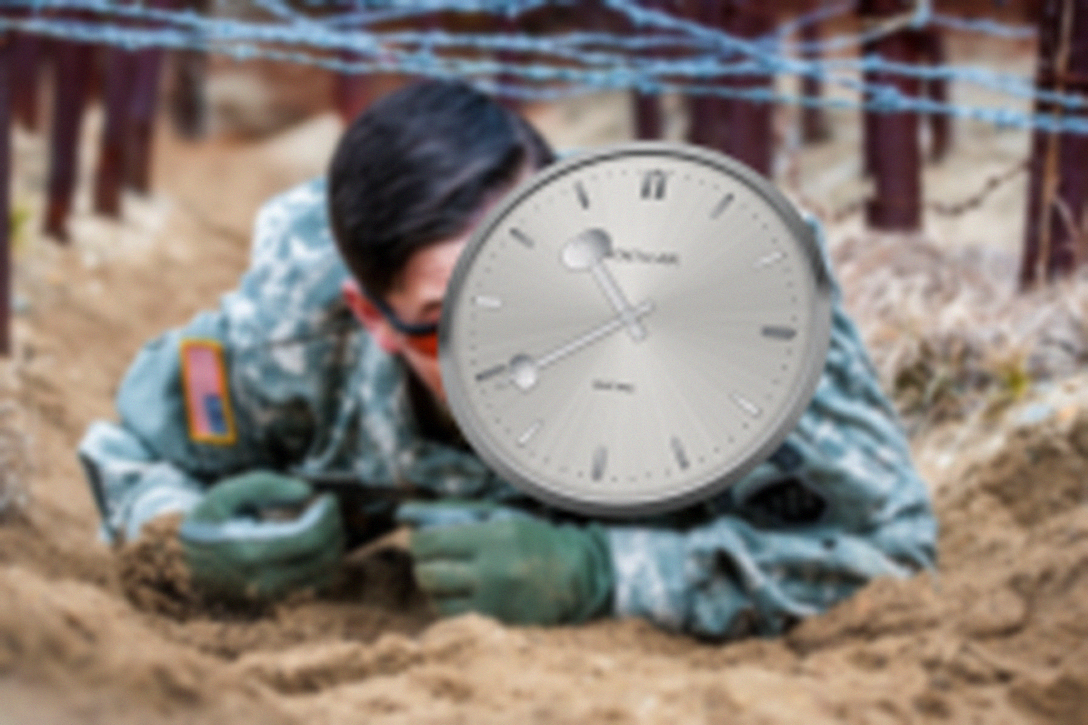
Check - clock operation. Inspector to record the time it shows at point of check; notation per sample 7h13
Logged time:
10h39
